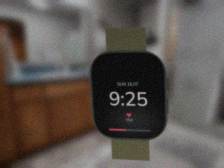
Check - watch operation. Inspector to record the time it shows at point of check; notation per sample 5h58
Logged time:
9h25
